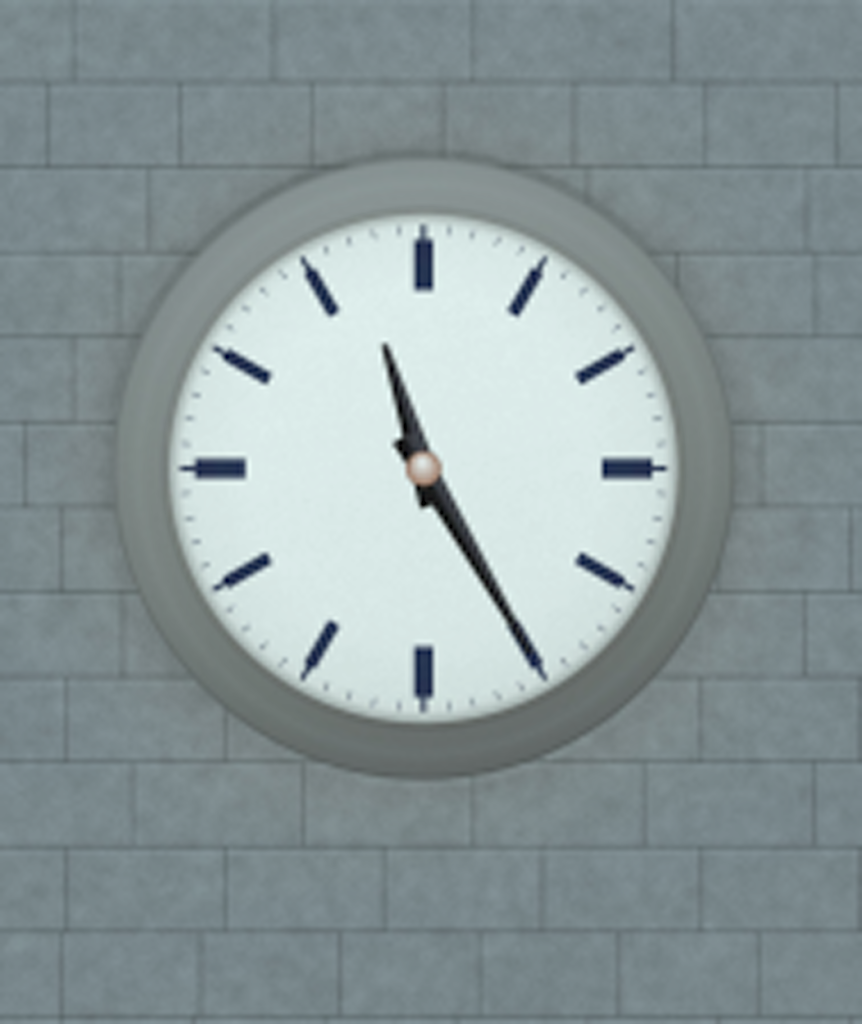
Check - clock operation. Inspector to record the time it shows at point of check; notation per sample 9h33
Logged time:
11h25
